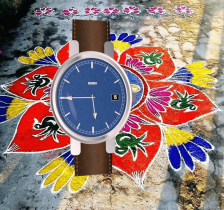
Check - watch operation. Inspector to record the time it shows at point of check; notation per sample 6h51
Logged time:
5h45
